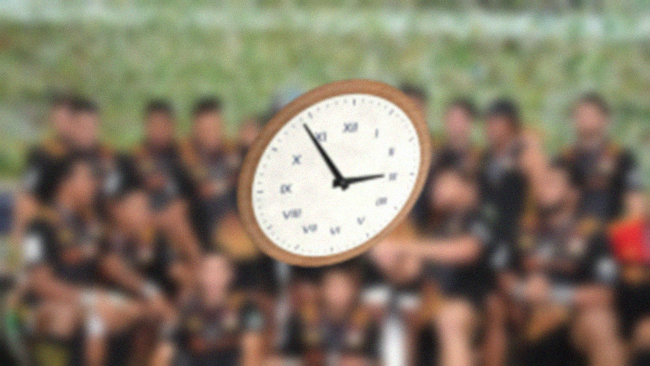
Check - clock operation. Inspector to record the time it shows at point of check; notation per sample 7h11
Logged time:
2h54
